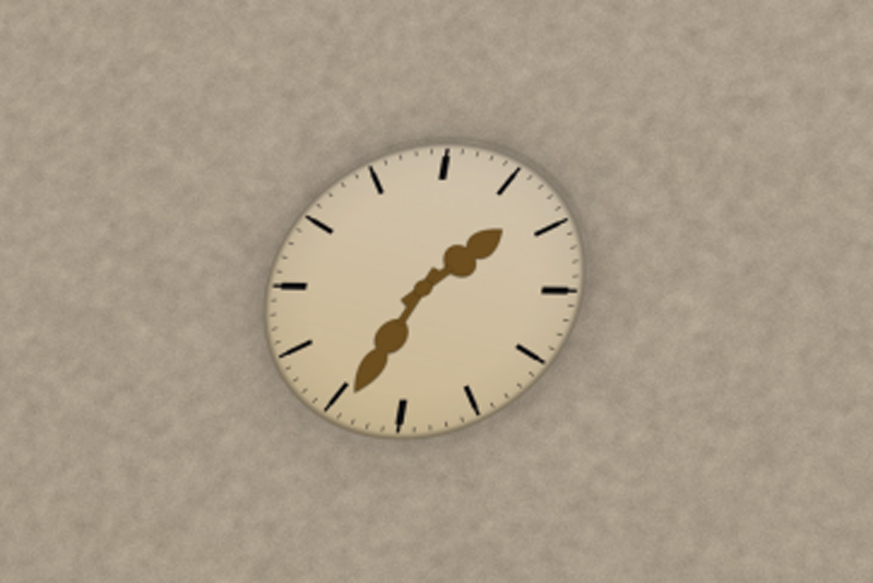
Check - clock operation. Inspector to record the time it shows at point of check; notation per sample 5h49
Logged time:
1h34
